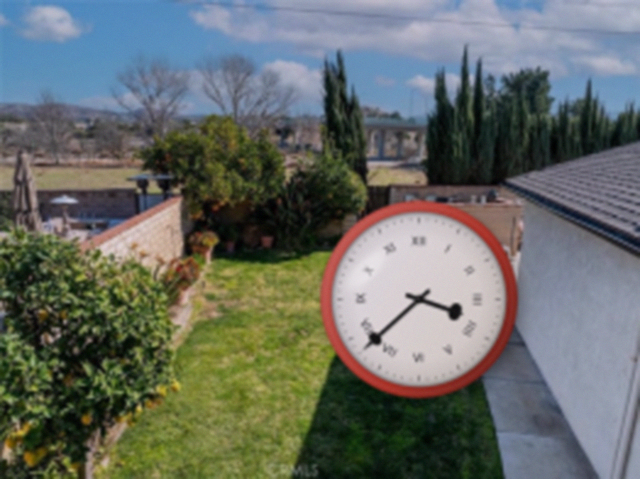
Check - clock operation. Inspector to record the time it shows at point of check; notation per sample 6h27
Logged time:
3h38
